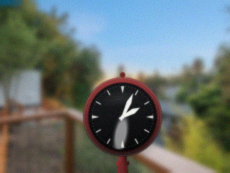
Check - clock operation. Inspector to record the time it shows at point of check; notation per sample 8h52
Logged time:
2h04
